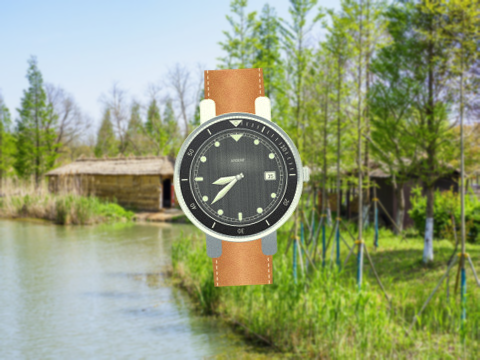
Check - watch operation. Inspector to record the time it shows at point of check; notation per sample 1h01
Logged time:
8h38
